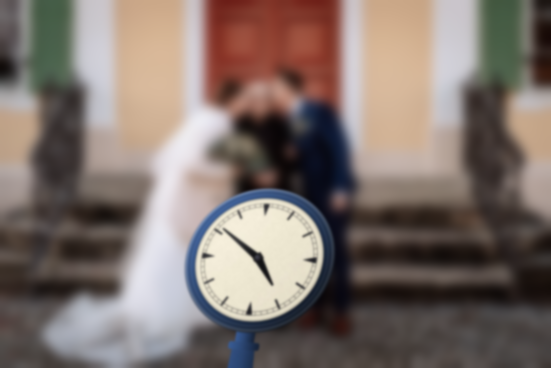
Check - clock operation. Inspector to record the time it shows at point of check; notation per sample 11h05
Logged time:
4h51
